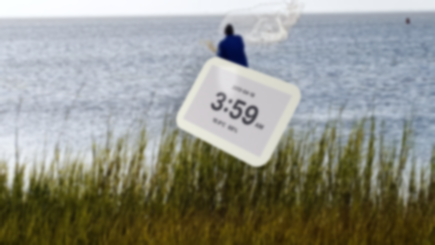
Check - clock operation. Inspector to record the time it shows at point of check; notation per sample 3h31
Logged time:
3h59
